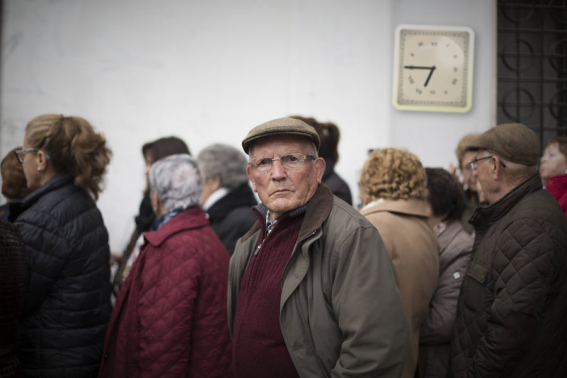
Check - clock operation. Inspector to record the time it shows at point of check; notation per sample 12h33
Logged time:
6h45
